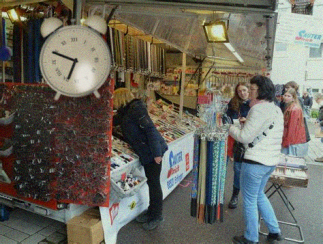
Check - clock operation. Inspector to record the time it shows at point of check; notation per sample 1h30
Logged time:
6h49
